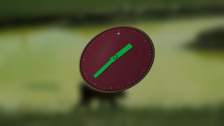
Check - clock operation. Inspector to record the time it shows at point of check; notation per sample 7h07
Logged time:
1h37
